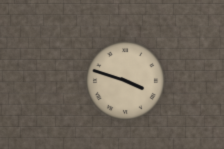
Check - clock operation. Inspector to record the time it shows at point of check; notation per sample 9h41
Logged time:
3h48
